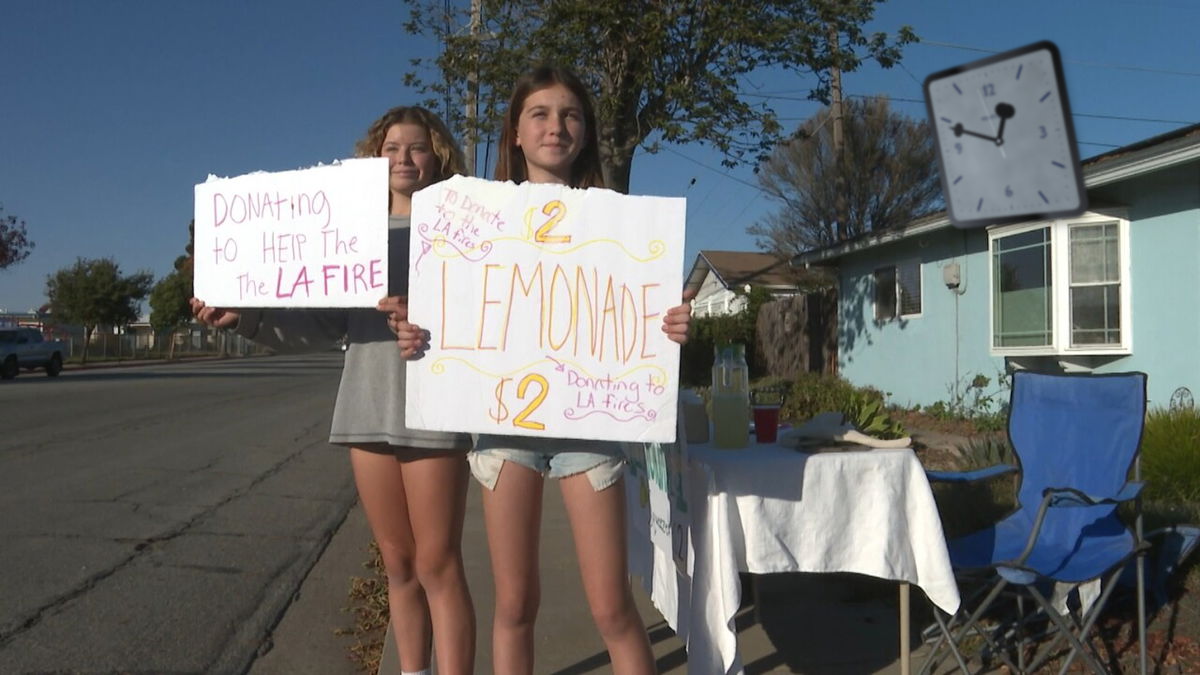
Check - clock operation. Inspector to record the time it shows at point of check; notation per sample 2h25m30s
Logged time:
12h48m58s
